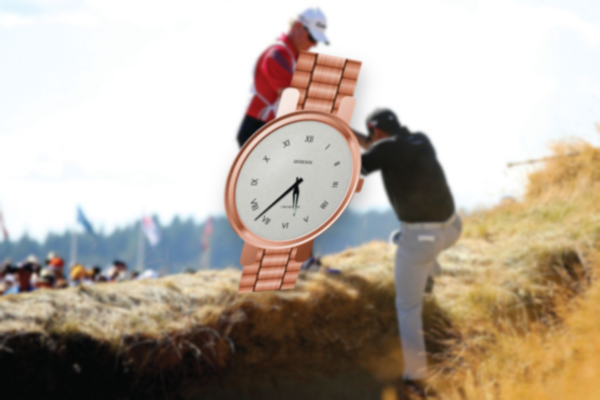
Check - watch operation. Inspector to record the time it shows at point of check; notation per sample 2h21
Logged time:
5h37
